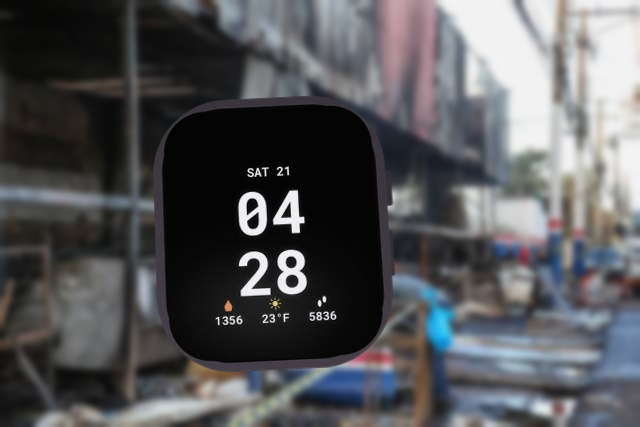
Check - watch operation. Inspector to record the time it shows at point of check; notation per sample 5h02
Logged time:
4h28
